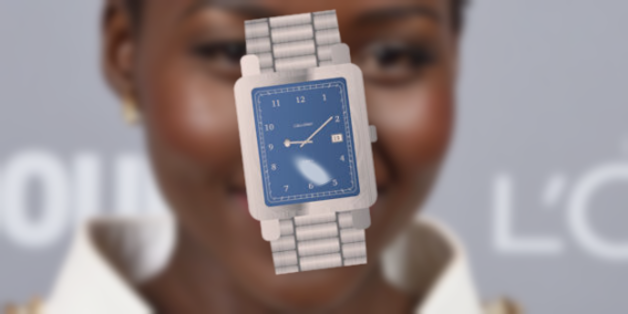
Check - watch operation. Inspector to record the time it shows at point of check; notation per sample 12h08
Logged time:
9h09
